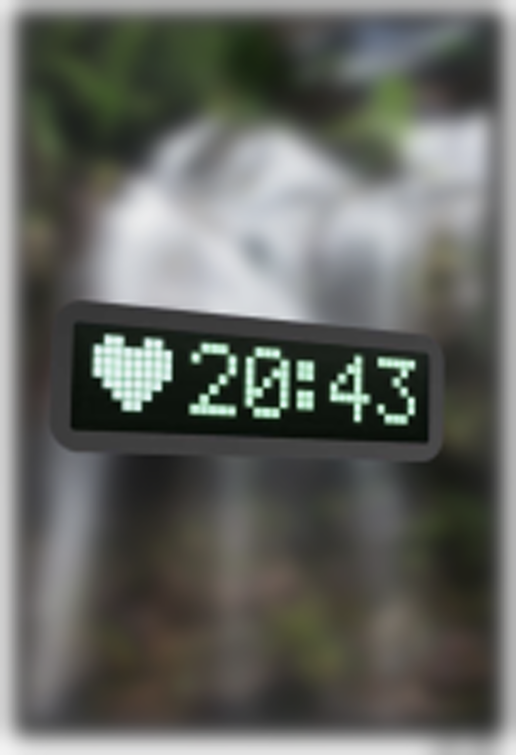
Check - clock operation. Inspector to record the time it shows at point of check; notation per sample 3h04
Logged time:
20h43
